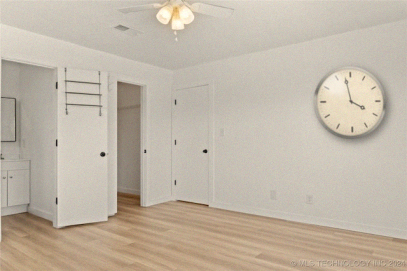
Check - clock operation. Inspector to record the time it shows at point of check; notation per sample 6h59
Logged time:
3h58
